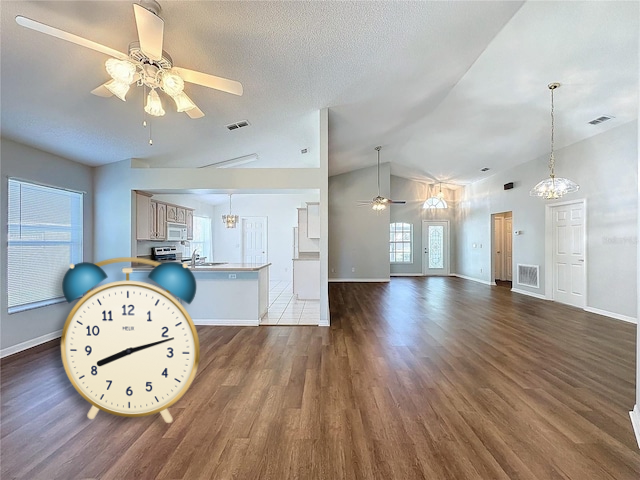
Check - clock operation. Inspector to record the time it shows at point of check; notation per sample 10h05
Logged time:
8h12
